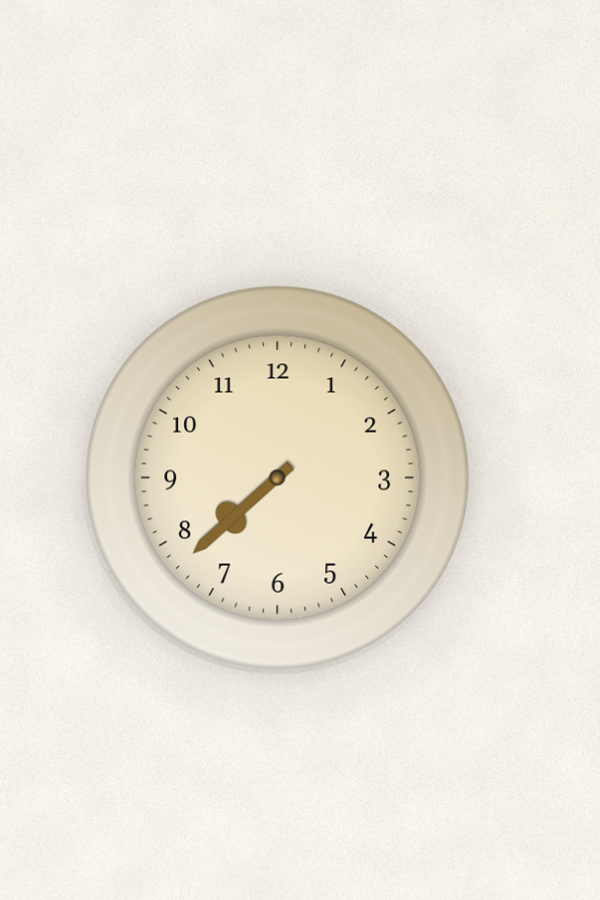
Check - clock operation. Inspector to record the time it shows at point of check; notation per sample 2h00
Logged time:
7h38
